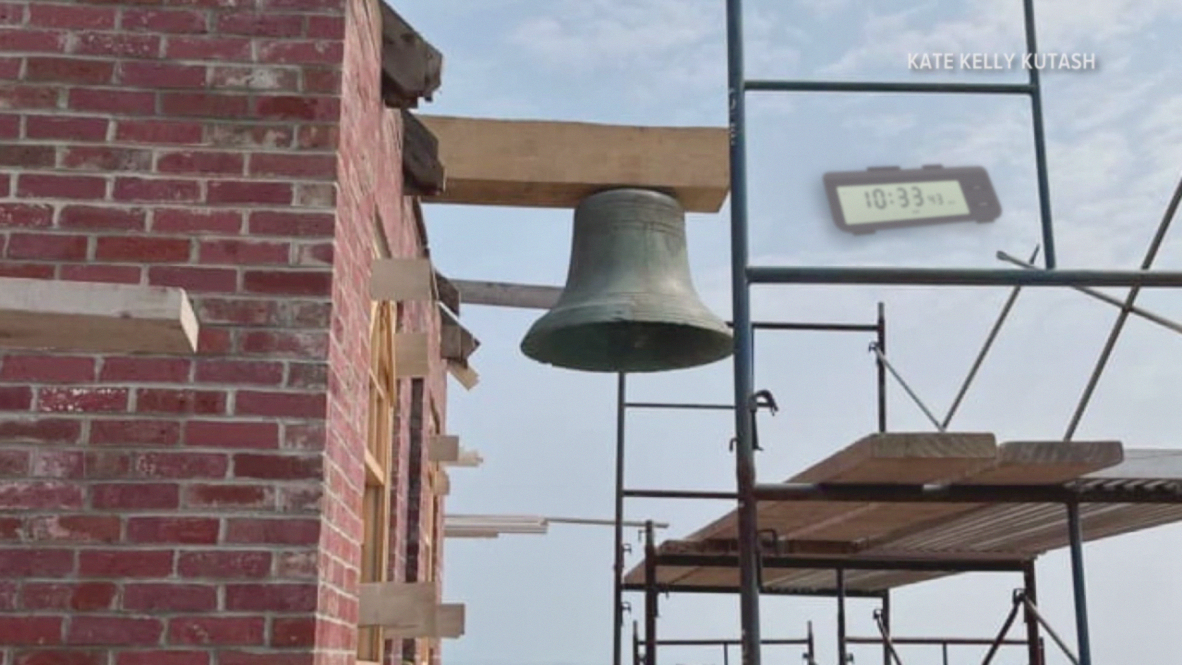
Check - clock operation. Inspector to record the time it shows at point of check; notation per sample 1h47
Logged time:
10h33
